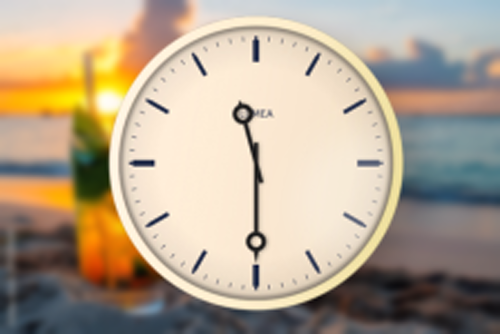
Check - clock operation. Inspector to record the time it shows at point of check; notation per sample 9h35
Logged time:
11h30
